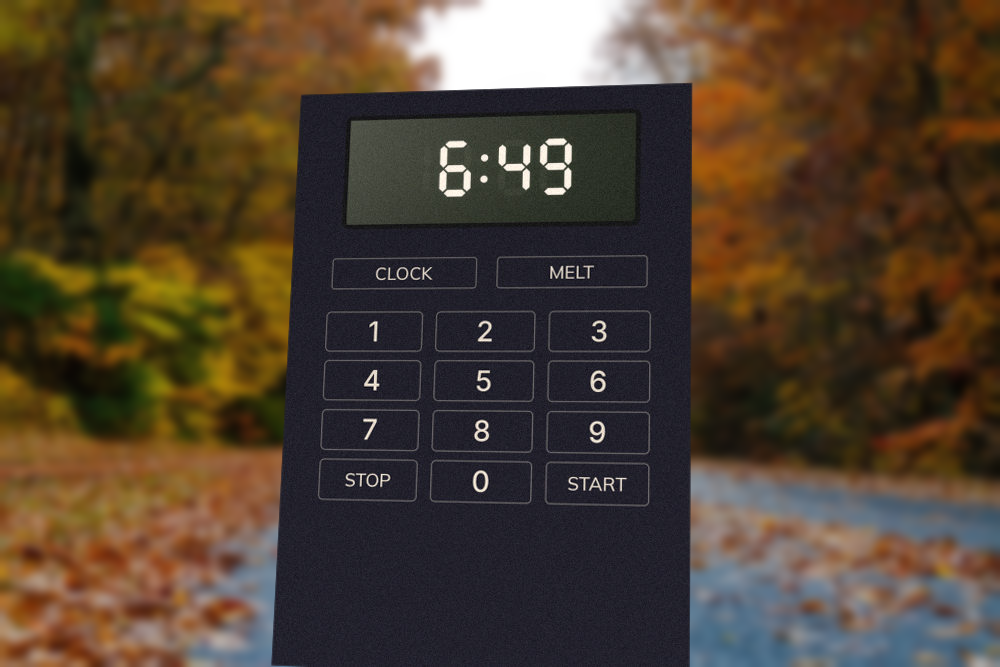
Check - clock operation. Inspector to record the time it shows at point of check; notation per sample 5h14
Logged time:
6h49
